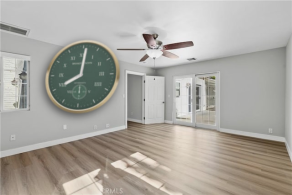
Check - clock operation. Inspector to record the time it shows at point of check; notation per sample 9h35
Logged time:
8h01
